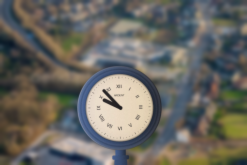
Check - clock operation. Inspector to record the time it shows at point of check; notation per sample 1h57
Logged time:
9h53
